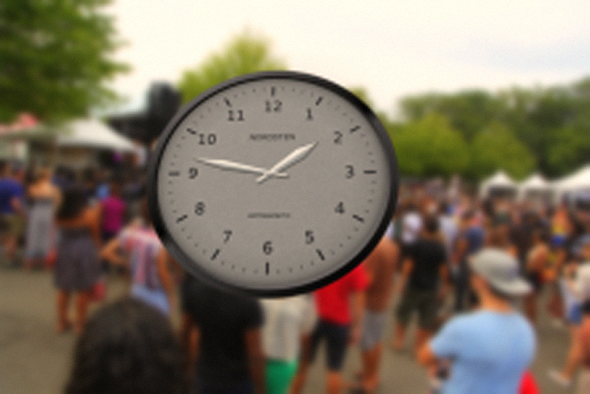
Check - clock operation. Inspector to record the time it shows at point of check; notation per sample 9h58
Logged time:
1h47
